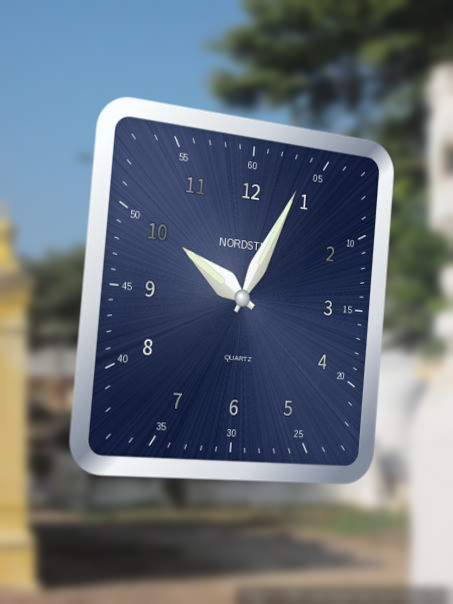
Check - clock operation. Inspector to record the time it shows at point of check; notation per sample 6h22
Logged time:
10h04
